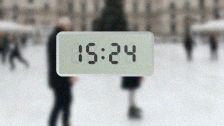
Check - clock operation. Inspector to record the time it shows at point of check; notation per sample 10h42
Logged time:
15h24
